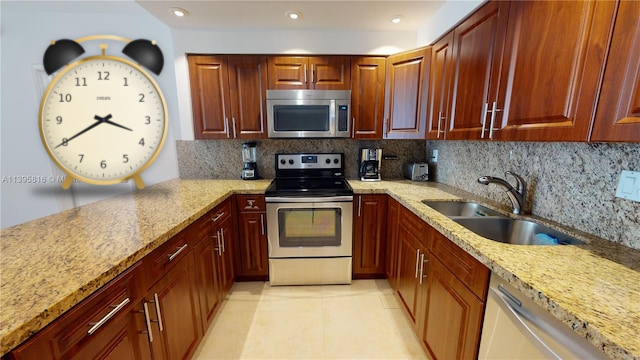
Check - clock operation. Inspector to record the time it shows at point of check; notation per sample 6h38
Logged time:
3h40
